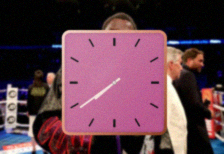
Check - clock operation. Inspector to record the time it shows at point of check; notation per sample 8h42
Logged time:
7h39
